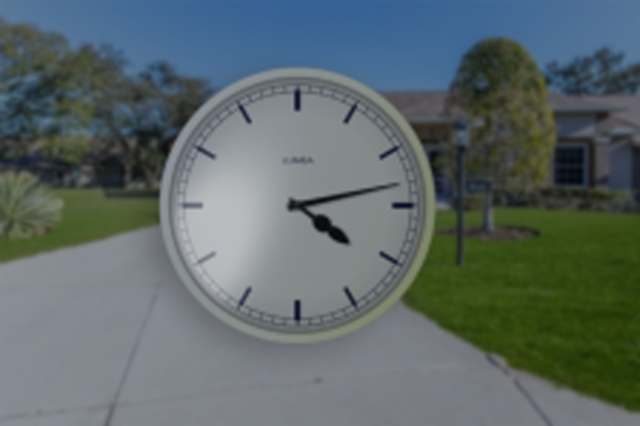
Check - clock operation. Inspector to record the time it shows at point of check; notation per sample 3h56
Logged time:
4h13
